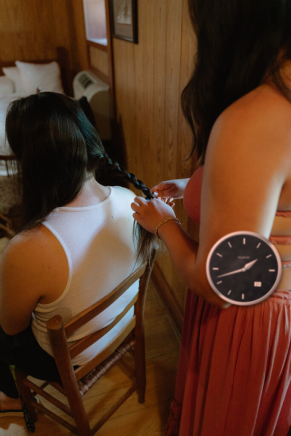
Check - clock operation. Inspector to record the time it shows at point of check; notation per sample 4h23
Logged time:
1h42
